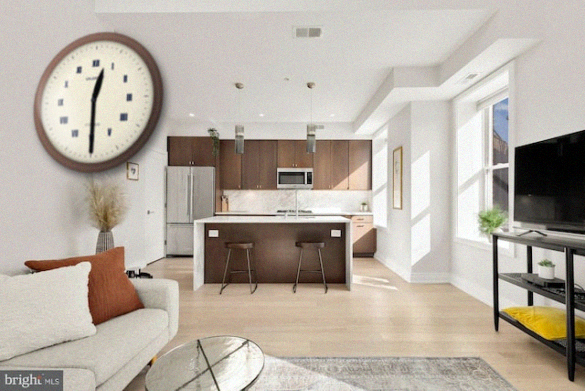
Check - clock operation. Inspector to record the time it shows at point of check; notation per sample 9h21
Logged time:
12h30
